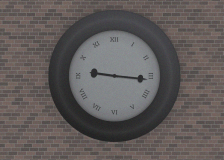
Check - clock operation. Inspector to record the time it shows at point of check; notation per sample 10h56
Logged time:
9h16
